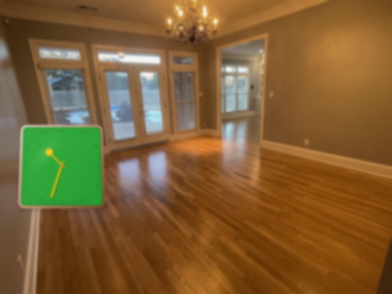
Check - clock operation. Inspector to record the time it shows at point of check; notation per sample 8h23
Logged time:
10h33
